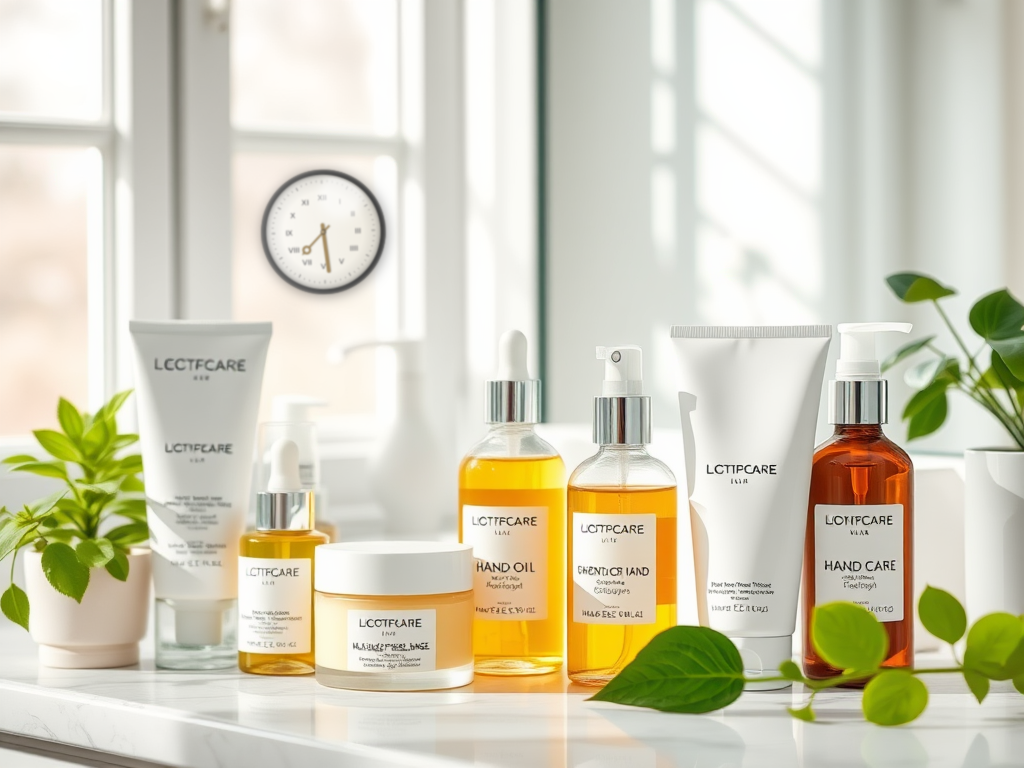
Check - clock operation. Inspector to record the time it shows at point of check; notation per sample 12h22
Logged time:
7h29
